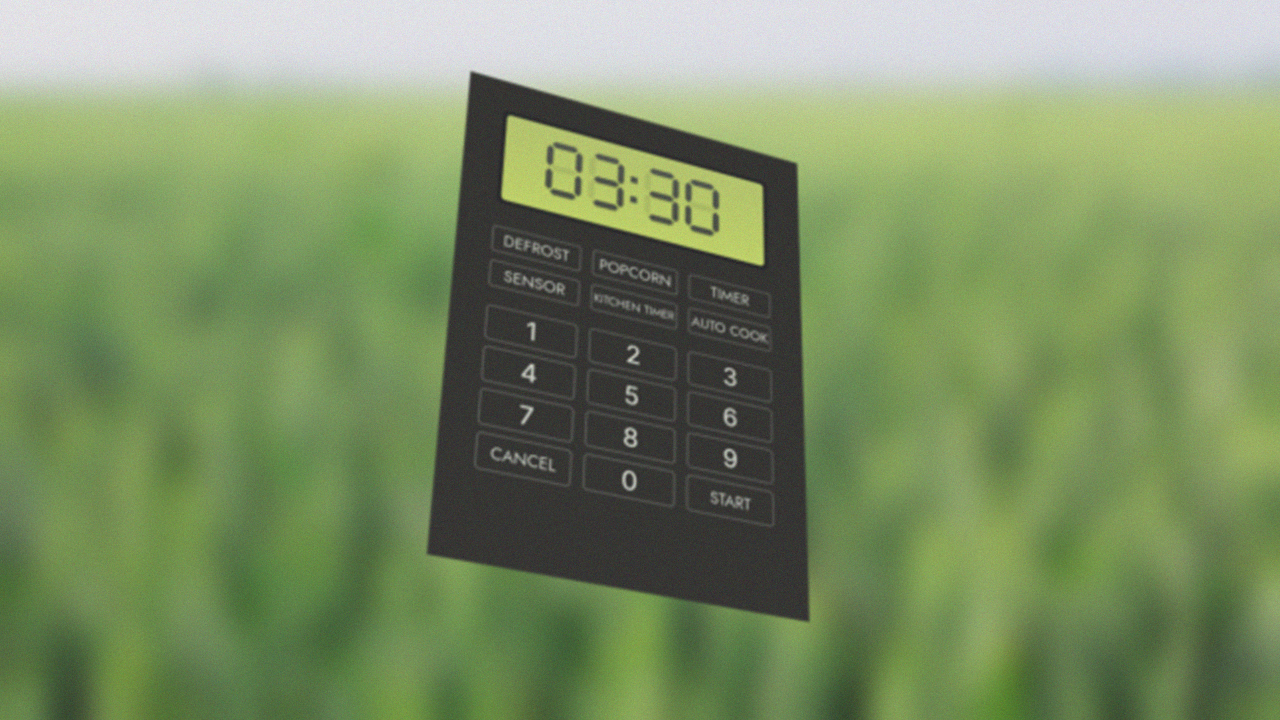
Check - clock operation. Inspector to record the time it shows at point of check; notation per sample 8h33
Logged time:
3h30
